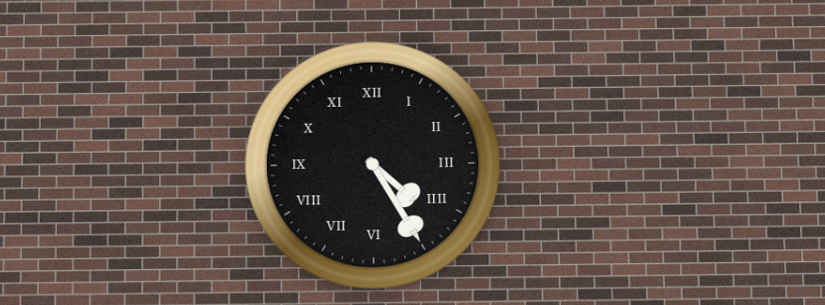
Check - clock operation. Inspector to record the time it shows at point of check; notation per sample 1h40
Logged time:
4h25
